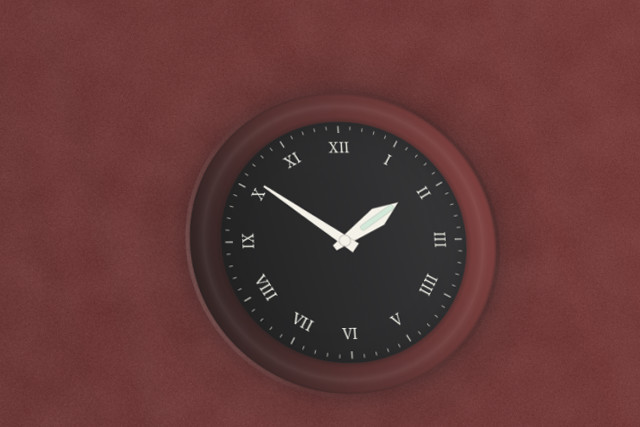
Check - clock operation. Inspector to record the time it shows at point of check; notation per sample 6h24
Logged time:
1h51
